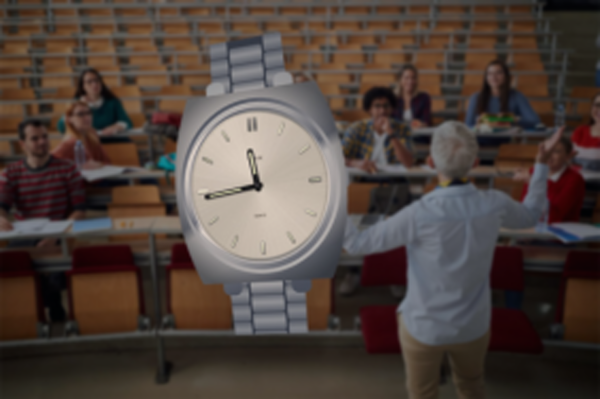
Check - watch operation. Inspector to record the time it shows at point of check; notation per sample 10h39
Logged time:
11h44
